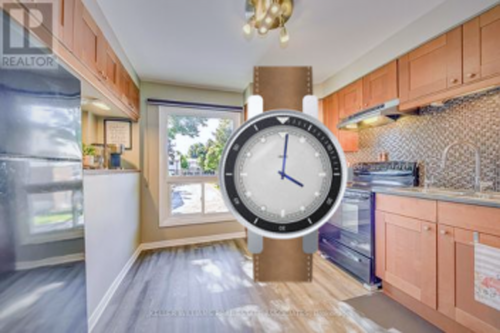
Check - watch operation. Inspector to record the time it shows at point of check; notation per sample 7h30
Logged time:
4h01
